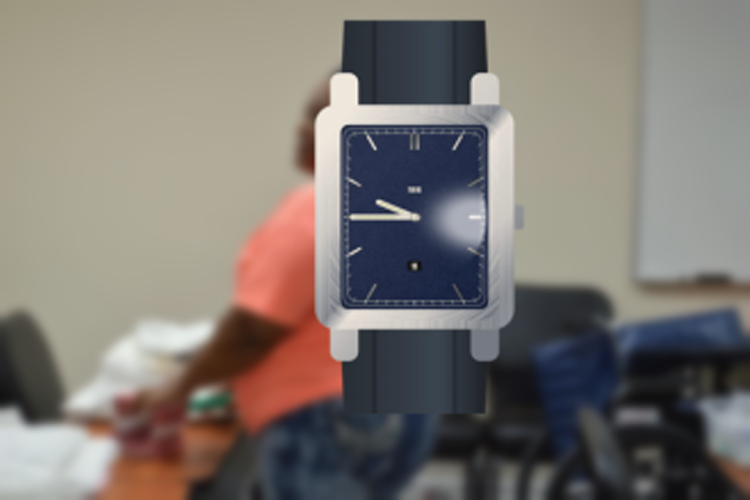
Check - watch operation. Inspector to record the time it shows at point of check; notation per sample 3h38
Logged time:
9h45
